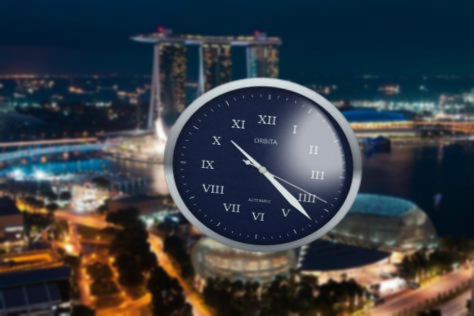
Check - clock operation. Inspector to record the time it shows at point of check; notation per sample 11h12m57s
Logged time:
10h22m19s
